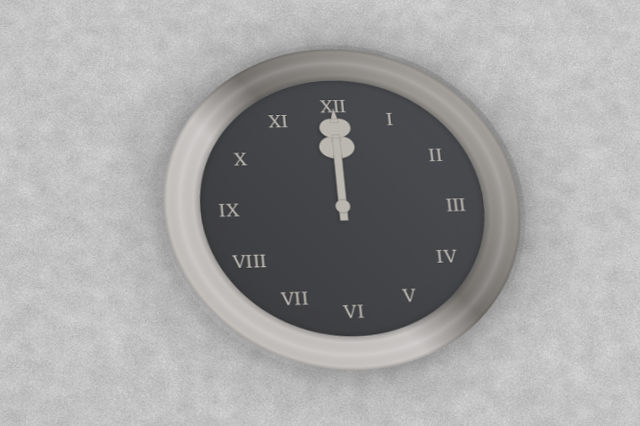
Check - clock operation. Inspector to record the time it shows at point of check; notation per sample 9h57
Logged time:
12h00
